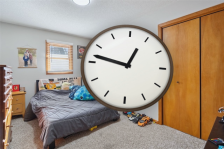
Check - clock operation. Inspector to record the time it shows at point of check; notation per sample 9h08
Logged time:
12h47
